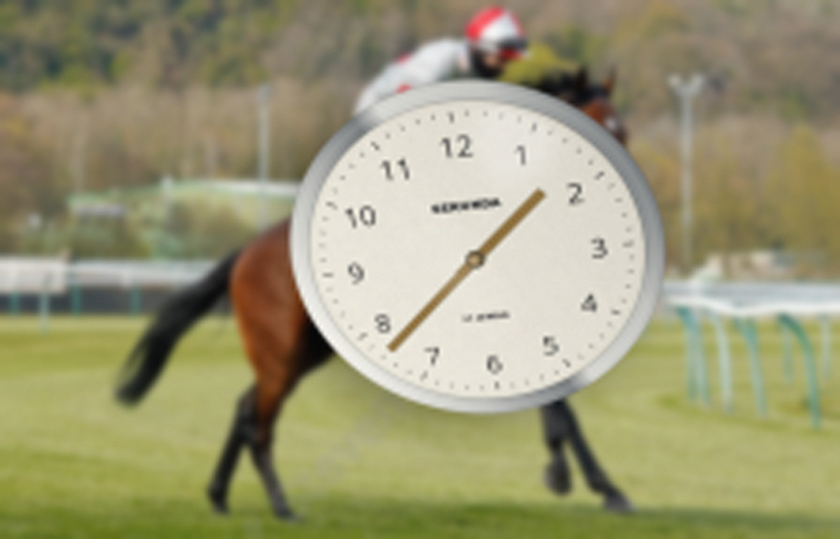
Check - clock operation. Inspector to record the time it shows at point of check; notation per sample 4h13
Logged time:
1h38
